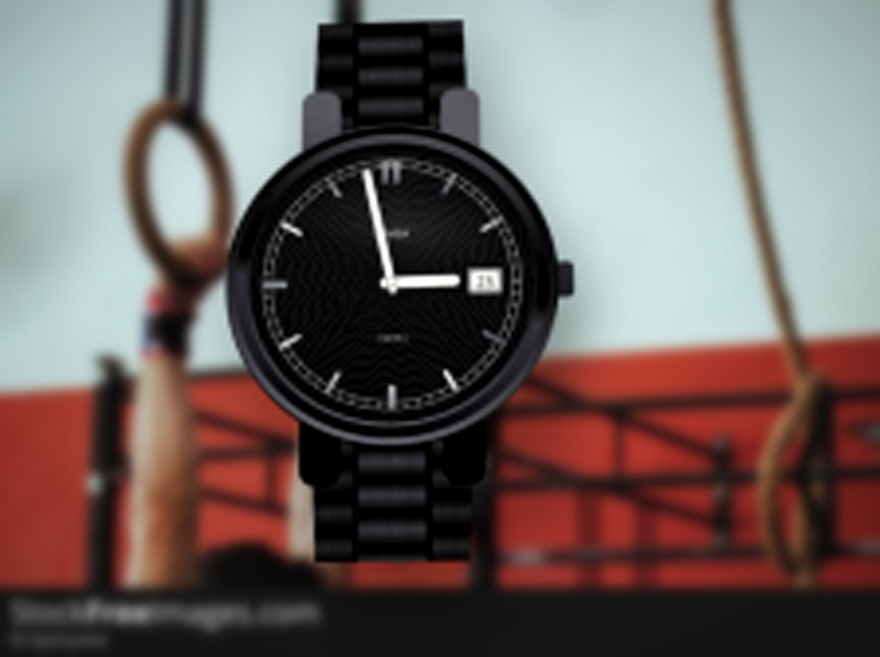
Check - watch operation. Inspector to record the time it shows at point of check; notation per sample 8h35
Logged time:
2h58
